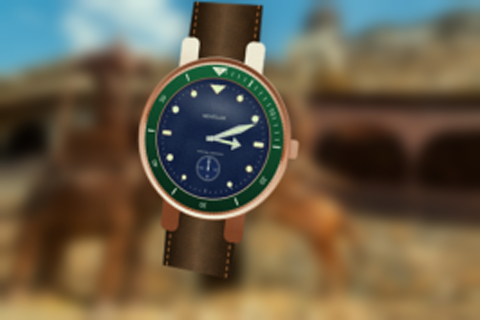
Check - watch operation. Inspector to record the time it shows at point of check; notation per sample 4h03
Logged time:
3h11
